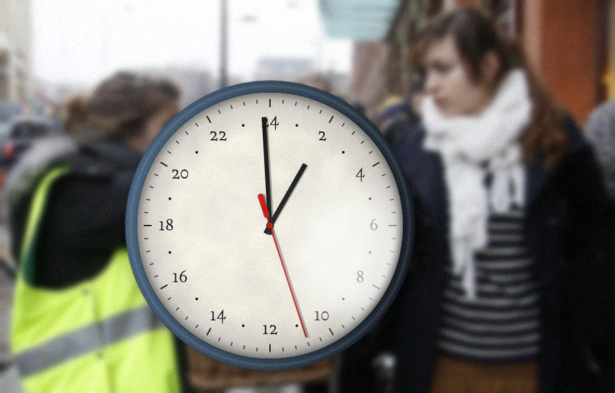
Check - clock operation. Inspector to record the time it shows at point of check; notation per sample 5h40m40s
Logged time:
1h59m27s
